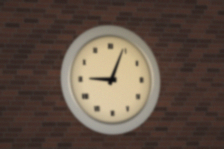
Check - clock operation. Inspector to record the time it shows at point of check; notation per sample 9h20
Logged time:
9h04
